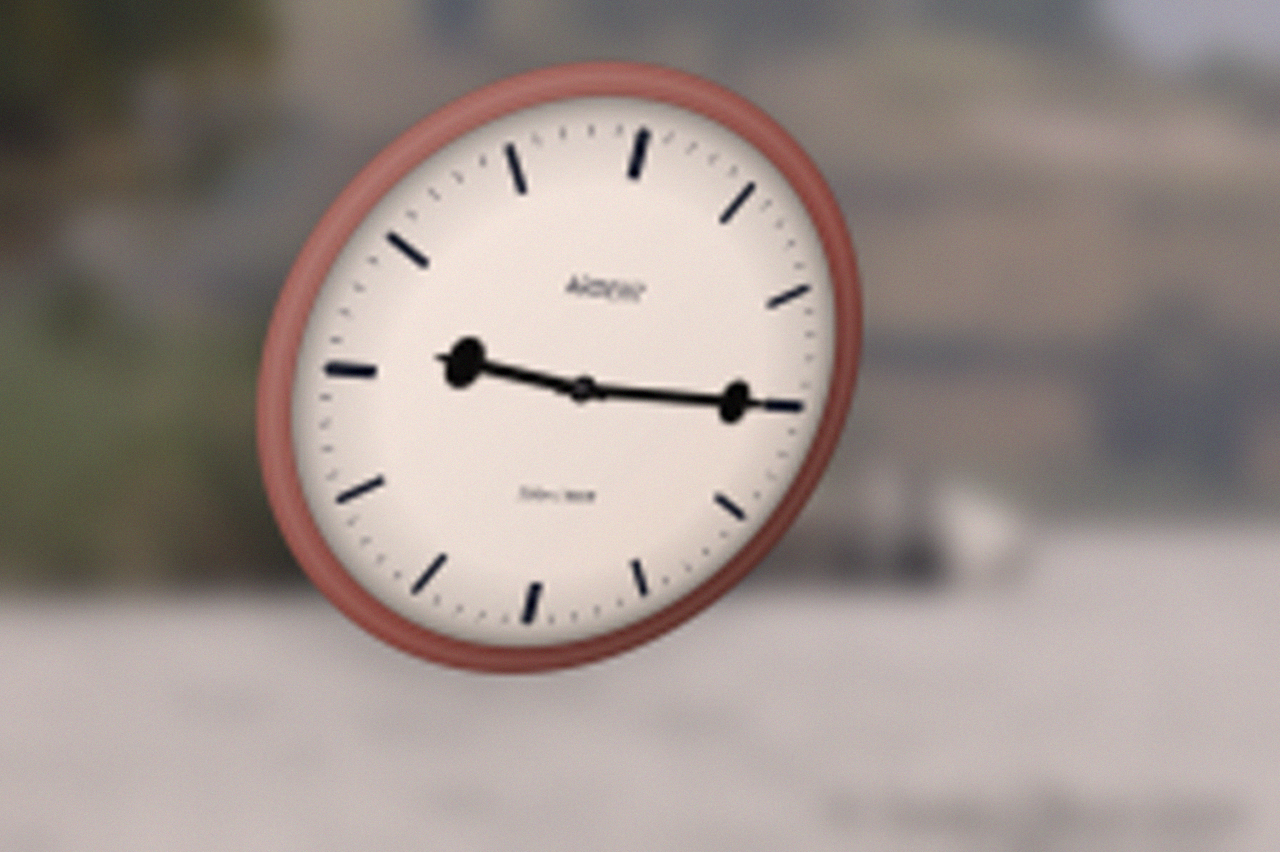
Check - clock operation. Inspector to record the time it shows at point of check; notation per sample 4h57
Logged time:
9h15
